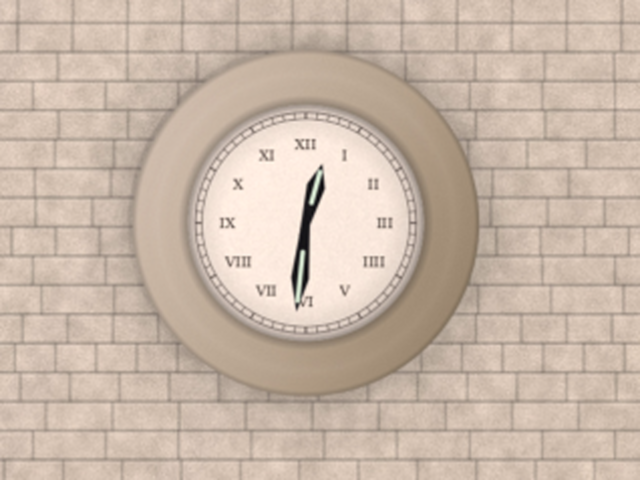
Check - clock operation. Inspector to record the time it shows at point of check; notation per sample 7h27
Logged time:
12h31
